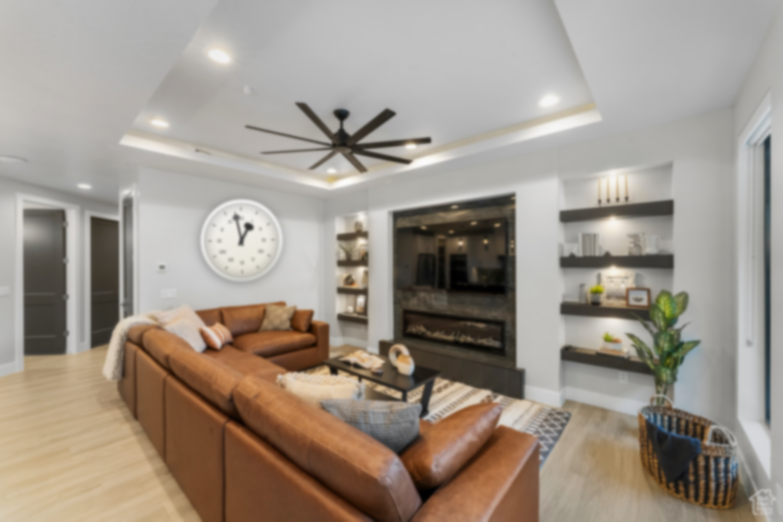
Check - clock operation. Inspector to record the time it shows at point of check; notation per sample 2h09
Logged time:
12h58
